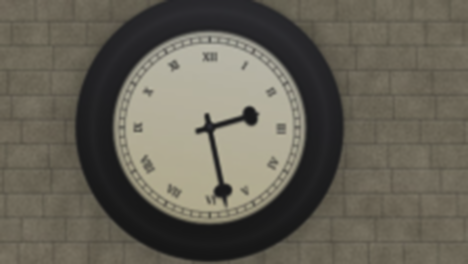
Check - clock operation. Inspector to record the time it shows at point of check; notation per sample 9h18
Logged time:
2h28
